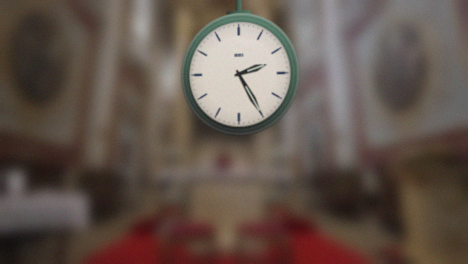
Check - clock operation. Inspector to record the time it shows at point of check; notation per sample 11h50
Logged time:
2h25
